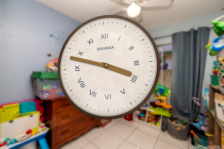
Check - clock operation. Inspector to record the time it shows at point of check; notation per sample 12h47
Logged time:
3h48
